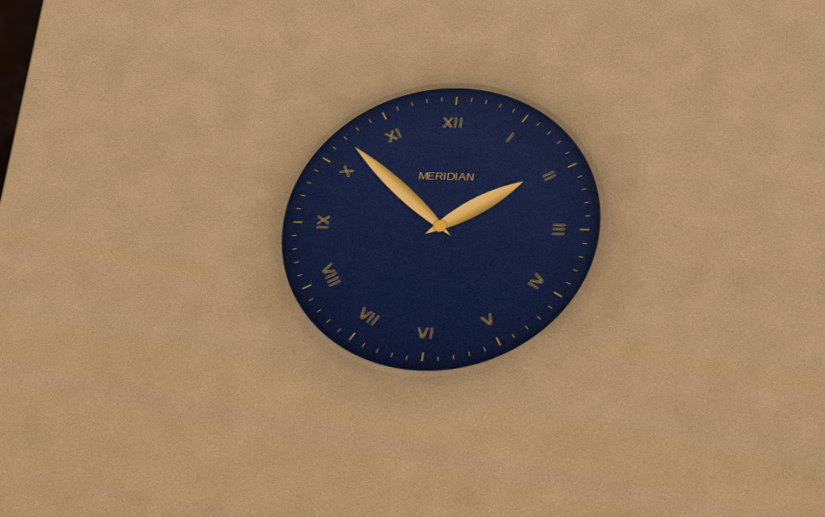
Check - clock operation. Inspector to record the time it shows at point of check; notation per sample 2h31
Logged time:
1h52
